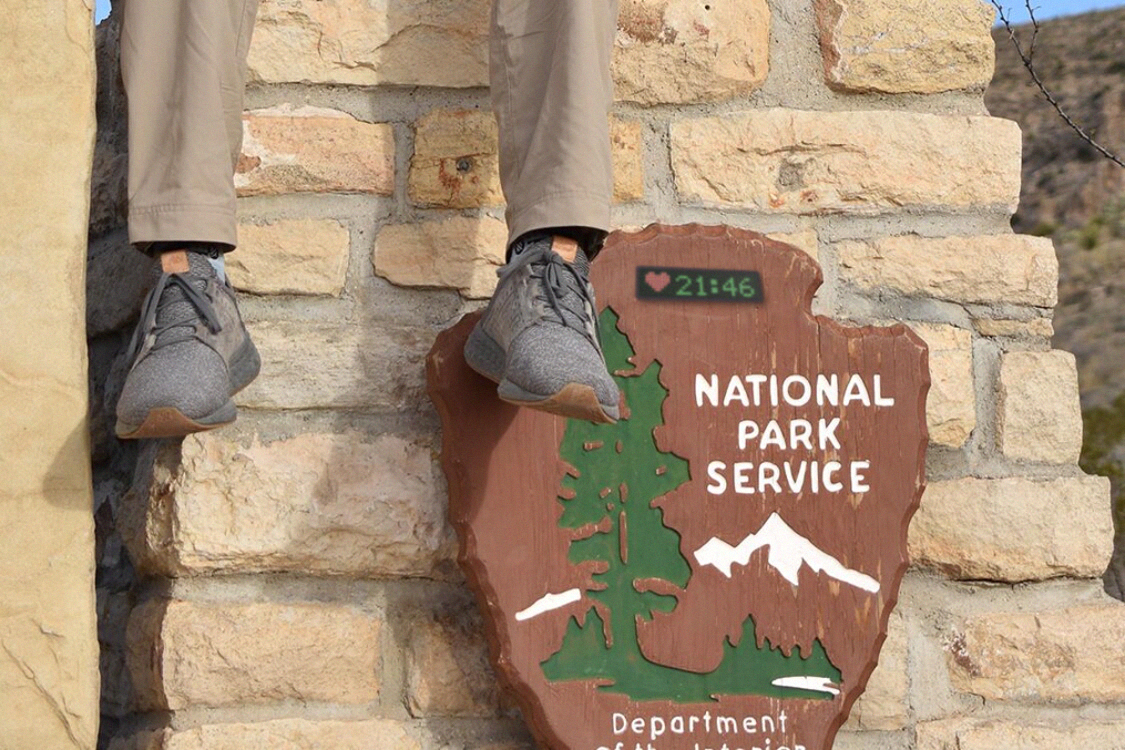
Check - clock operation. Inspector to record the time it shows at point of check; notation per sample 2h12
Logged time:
21h46
